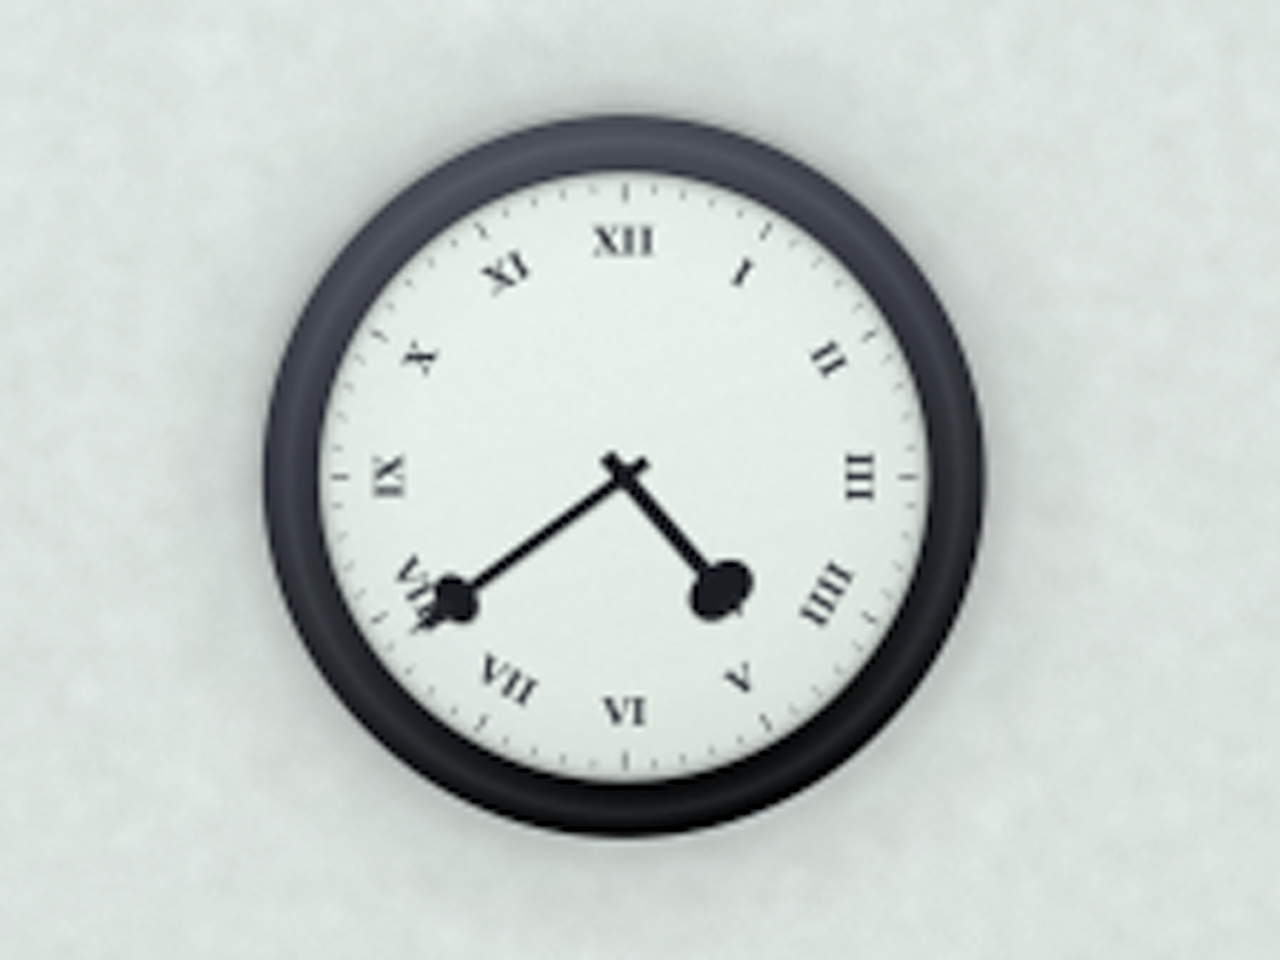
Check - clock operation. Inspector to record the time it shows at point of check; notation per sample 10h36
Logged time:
4h39
